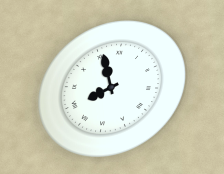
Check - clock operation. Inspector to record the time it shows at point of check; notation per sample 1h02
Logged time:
7h56
